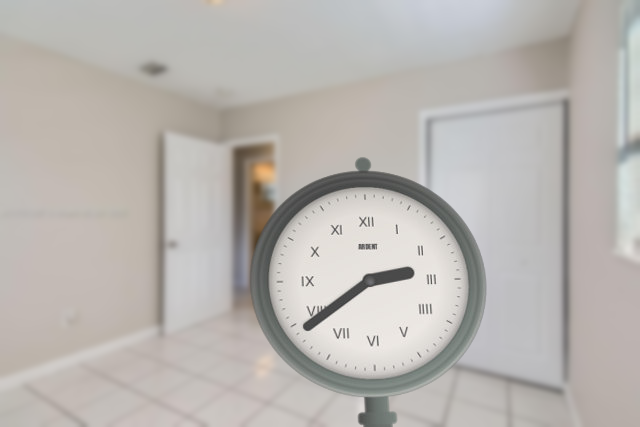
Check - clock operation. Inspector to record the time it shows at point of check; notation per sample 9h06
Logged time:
2h39
